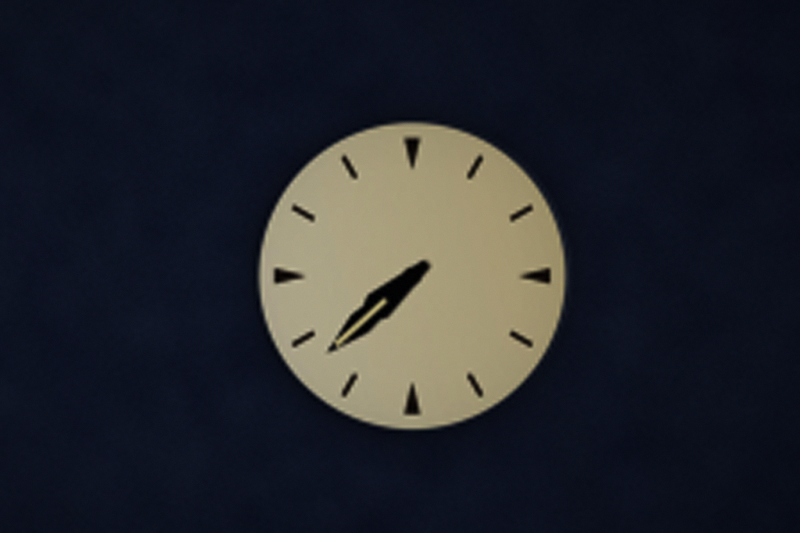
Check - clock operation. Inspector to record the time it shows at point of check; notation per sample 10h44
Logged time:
7h38
